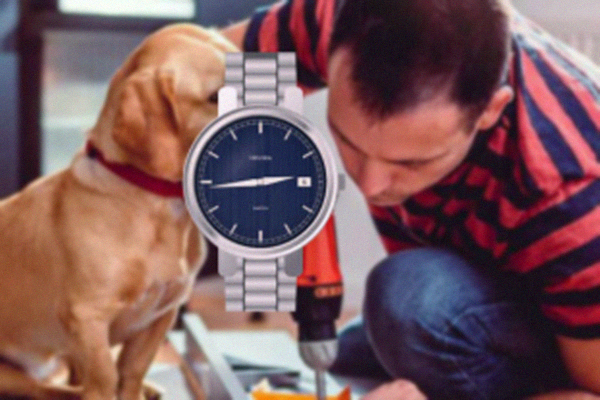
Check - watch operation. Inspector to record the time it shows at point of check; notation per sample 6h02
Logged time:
2h44
